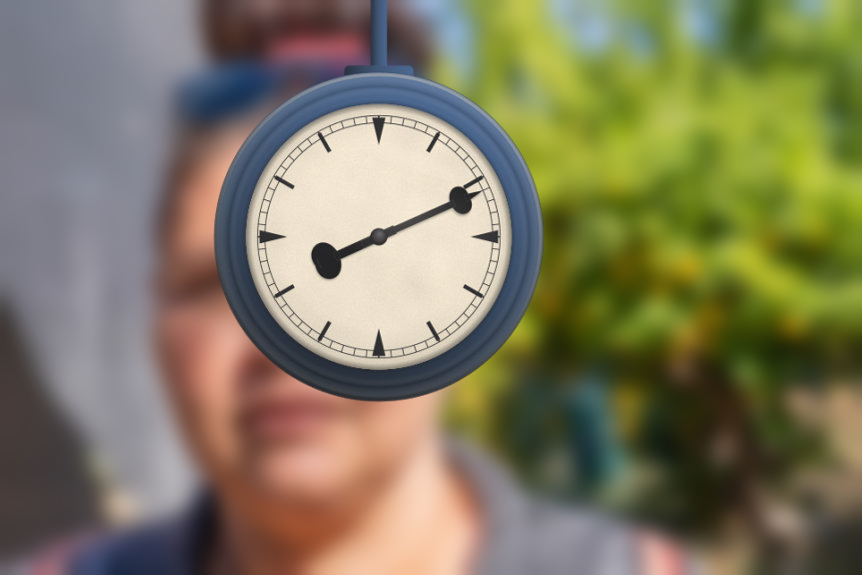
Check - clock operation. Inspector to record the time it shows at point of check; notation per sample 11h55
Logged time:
8h11
